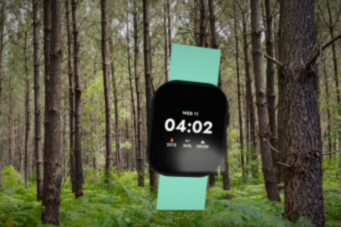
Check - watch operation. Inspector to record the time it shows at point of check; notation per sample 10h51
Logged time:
4h02
